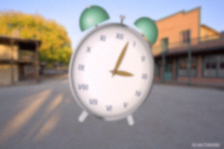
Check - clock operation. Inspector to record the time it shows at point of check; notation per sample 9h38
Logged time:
3h03
